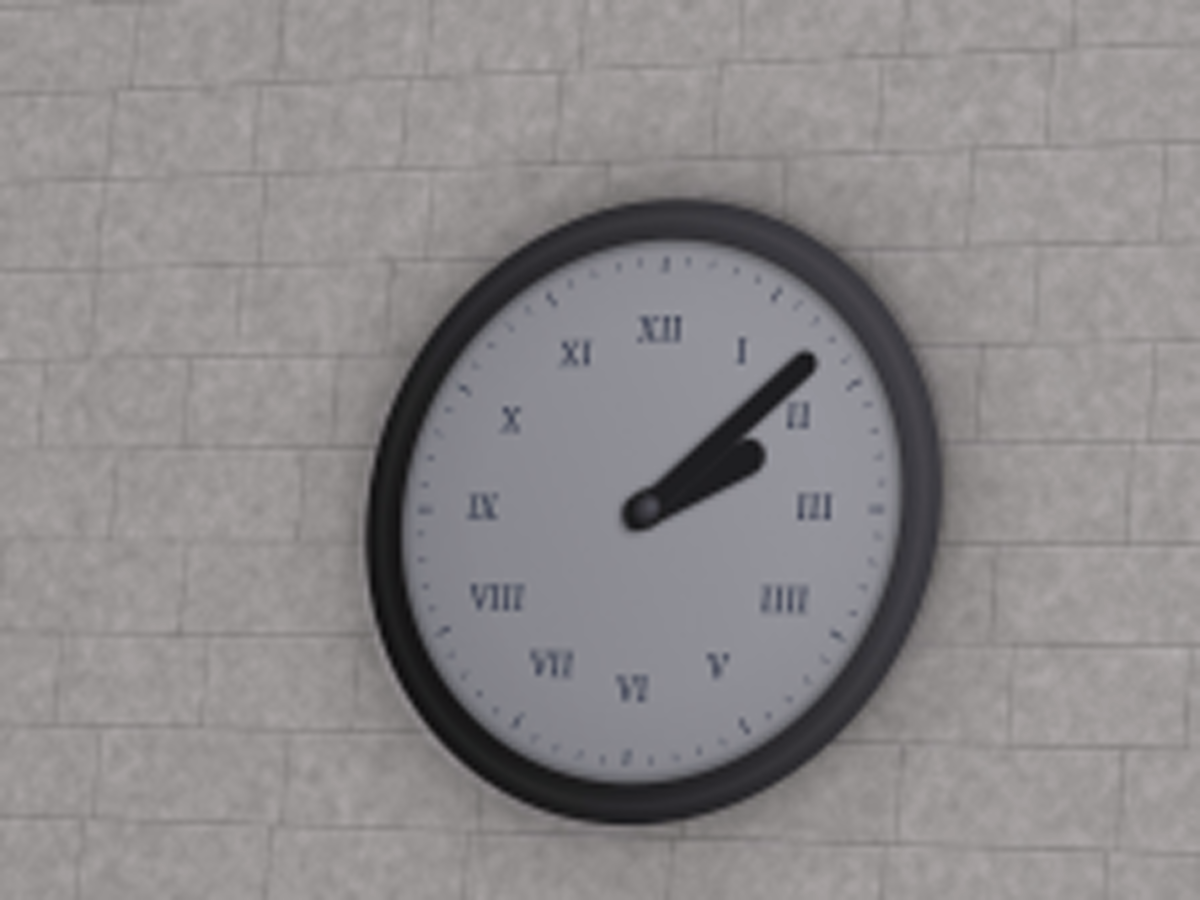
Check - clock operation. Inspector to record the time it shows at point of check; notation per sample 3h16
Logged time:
2h08
